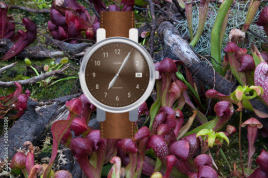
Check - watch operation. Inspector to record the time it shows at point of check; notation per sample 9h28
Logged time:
7h05
